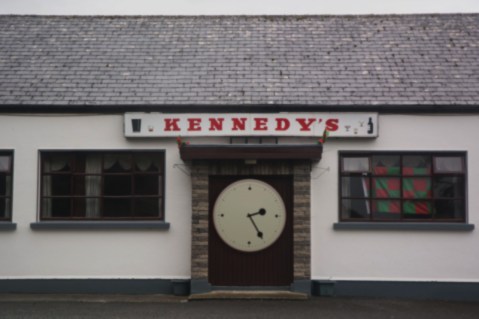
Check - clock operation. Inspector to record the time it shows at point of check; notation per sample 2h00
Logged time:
2h25
